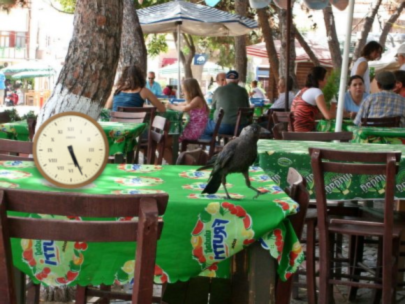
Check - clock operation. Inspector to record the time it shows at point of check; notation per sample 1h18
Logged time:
5h26
